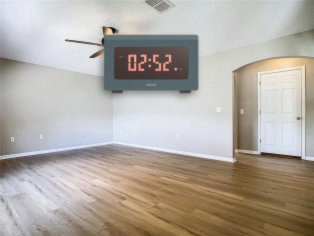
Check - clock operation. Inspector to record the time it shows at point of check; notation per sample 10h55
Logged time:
2h52
